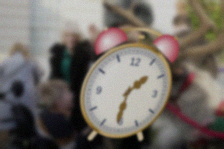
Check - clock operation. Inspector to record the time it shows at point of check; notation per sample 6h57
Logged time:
1h31
